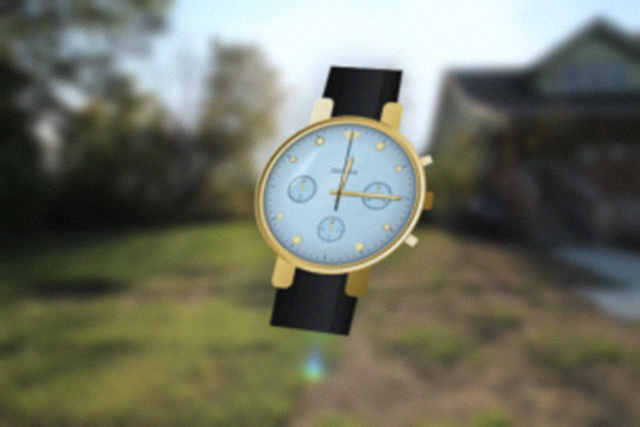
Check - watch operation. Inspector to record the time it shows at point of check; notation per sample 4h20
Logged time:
12h15
